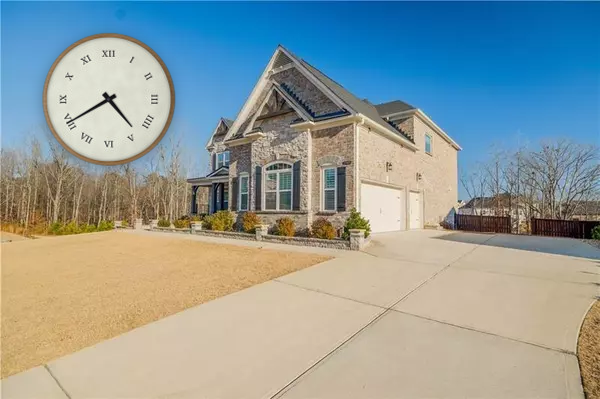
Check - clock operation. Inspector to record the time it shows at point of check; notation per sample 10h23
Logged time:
4h40
